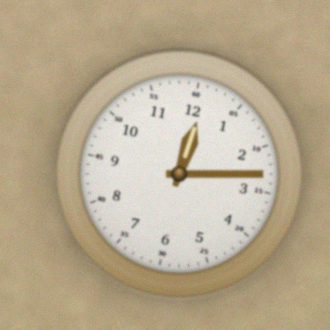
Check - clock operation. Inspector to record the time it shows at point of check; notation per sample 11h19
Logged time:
12h13
